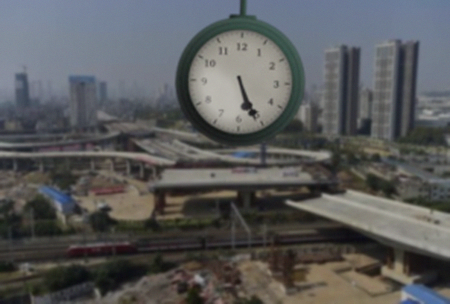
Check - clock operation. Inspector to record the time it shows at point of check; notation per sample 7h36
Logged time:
5h26
